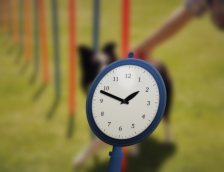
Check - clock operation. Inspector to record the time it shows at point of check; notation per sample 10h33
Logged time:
1h48
